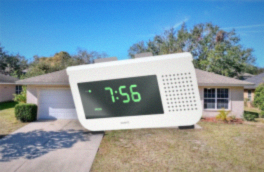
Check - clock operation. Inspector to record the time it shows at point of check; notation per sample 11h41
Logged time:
7h56
